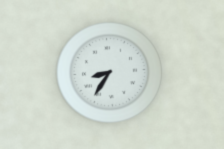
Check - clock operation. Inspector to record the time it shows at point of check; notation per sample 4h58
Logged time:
8h36
